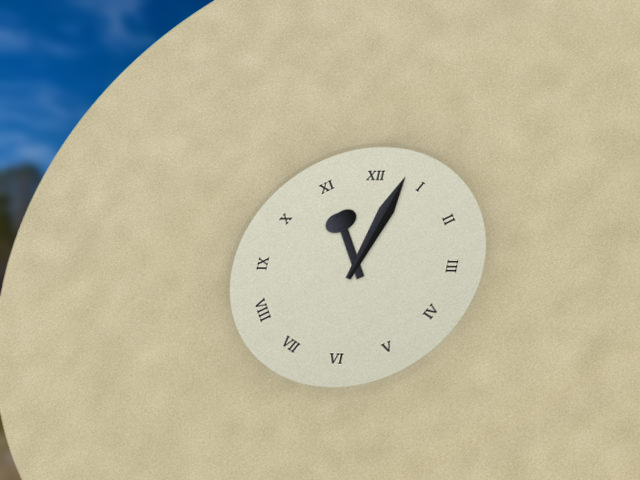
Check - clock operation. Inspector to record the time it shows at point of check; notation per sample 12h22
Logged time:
11h03
